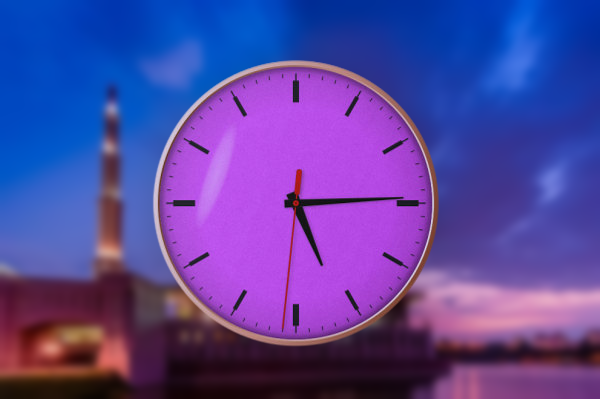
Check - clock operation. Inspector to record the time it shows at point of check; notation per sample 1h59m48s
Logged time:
5h14m31s
